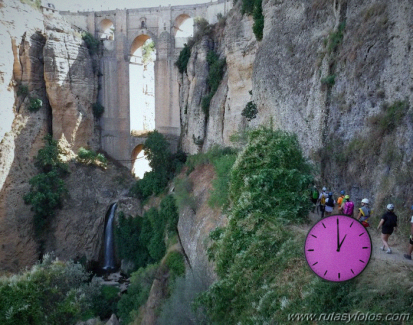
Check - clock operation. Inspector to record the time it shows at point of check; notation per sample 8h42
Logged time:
1h00
